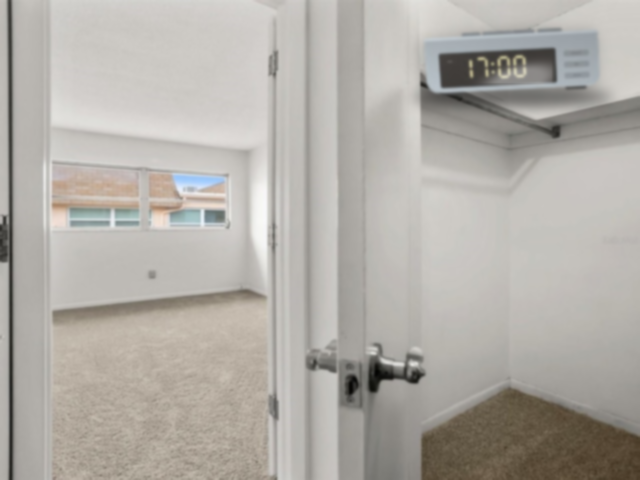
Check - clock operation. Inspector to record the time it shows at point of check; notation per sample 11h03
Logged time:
17h00
